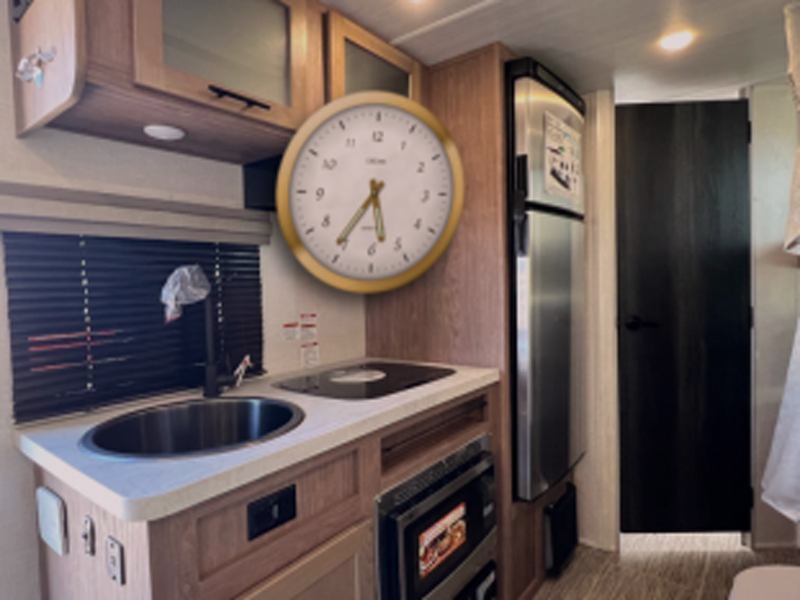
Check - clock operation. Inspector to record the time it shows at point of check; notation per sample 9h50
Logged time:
5h36
